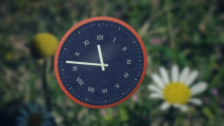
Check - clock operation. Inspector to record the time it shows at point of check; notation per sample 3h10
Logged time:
11h47
